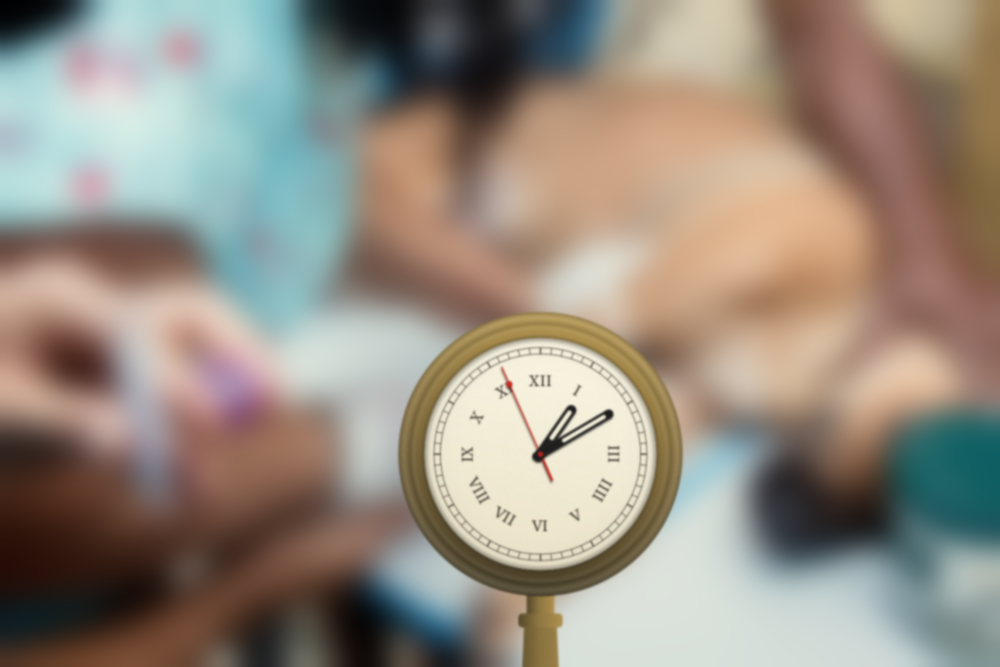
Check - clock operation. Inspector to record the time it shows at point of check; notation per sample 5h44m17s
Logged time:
1h09m56s
